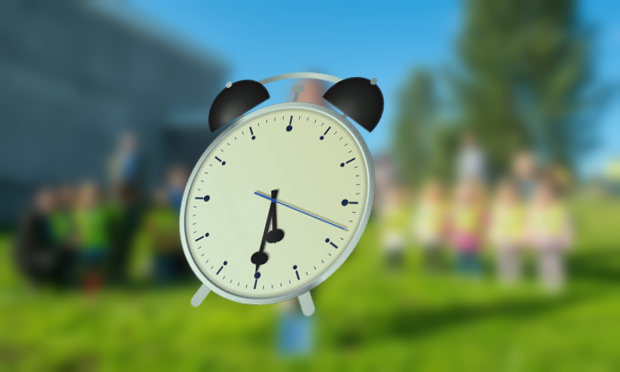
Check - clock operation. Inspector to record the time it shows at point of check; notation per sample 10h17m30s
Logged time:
5h30m18s
